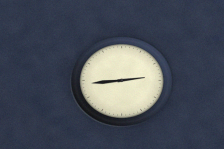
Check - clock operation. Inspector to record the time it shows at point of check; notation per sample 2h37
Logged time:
2h44
